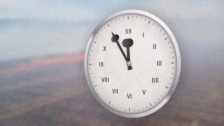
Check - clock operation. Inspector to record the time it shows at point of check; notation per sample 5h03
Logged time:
11h55
